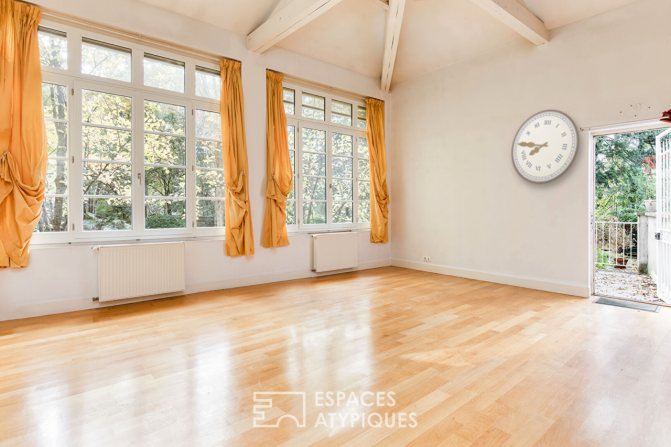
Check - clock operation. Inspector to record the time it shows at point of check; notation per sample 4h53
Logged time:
7h45
